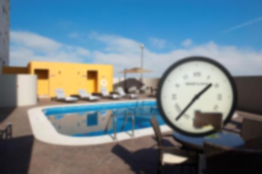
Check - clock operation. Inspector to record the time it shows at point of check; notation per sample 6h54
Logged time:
1h37
